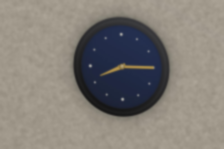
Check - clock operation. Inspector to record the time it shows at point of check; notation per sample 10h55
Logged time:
8h15
